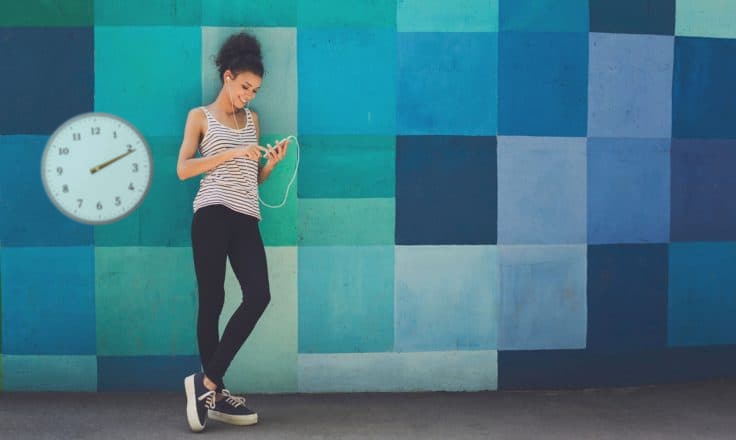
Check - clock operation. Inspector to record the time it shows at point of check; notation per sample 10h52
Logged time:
2h11
